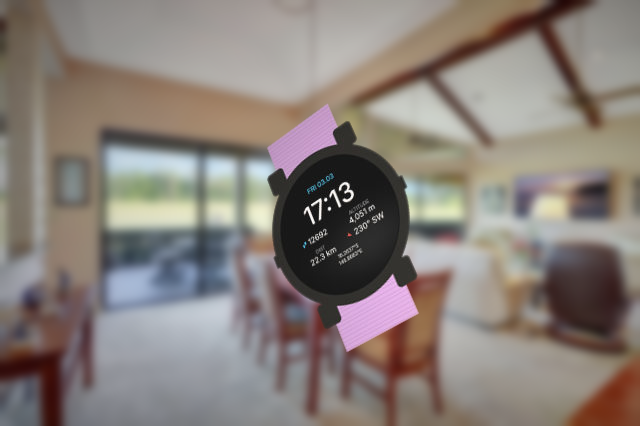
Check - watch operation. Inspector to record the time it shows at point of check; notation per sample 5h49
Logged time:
17h13
